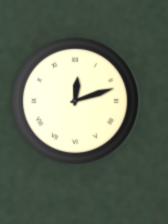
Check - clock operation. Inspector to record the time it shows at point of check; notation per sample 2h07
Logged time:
12h12
